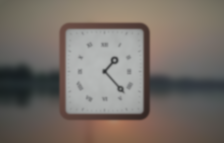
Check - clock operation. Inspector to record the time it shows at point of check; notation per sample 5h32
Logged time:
1h23
